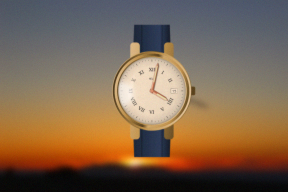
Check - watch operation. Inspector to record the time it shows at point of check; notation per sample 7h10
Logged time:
4h02
